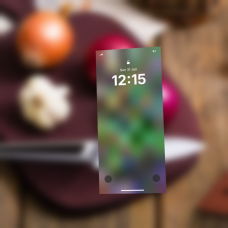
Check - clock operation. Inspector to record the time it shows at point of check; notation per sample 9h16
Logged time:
12h15
